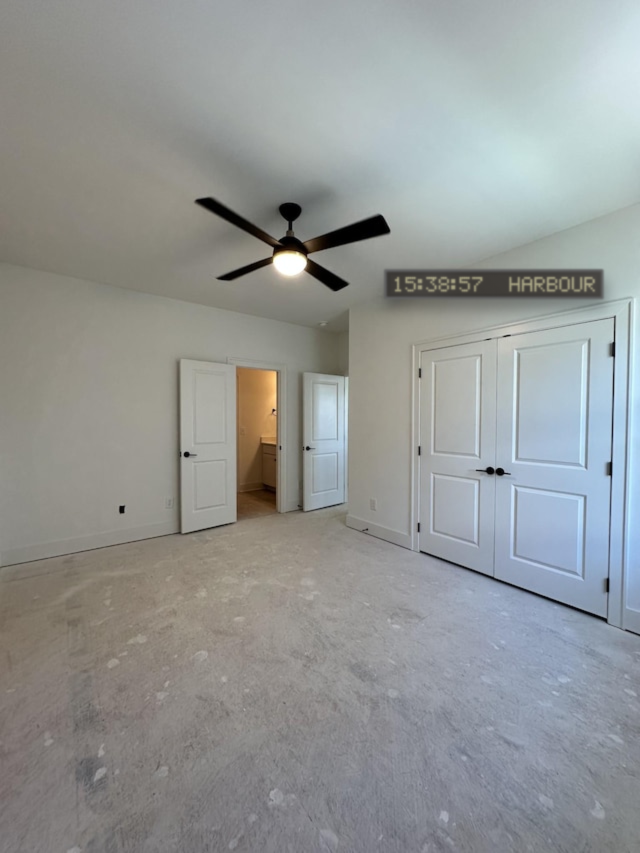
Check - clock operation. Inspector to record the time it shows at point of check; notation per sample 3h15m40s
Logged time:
15h38m57s
